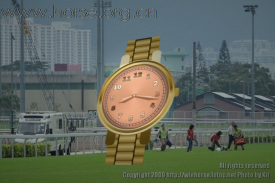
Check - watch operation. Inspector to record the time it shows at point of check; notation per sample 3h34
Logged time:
8h17
